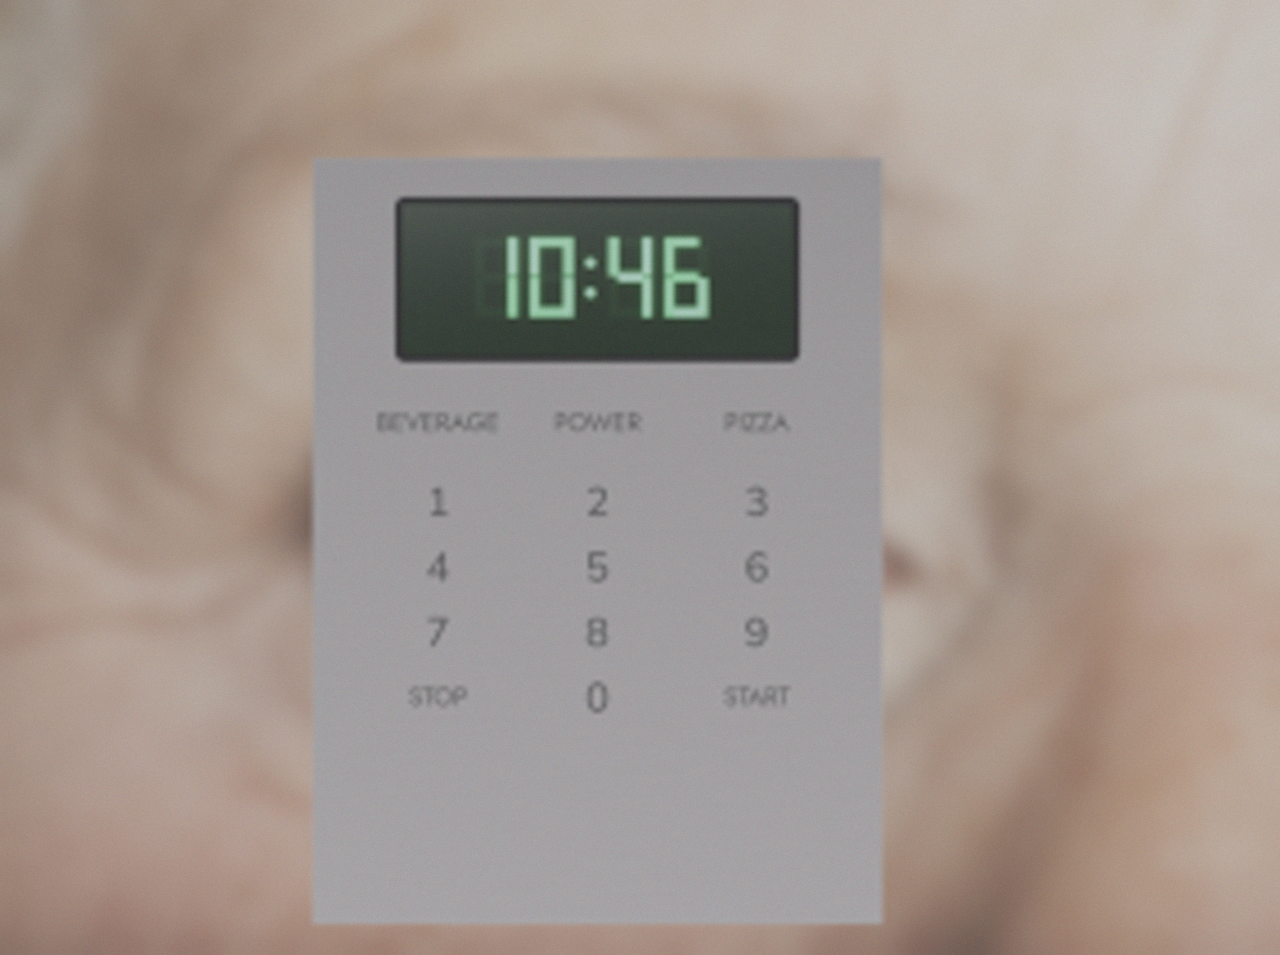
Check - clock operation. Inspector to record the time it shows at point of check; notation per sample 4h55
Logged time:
10h46
